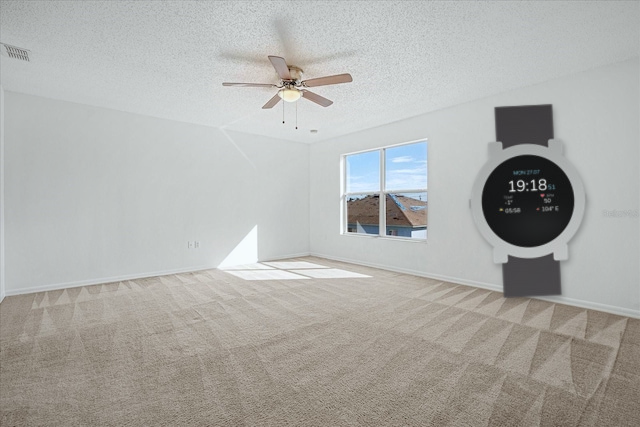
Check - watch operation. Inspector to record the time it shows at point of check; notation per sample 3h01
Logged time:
19h18
